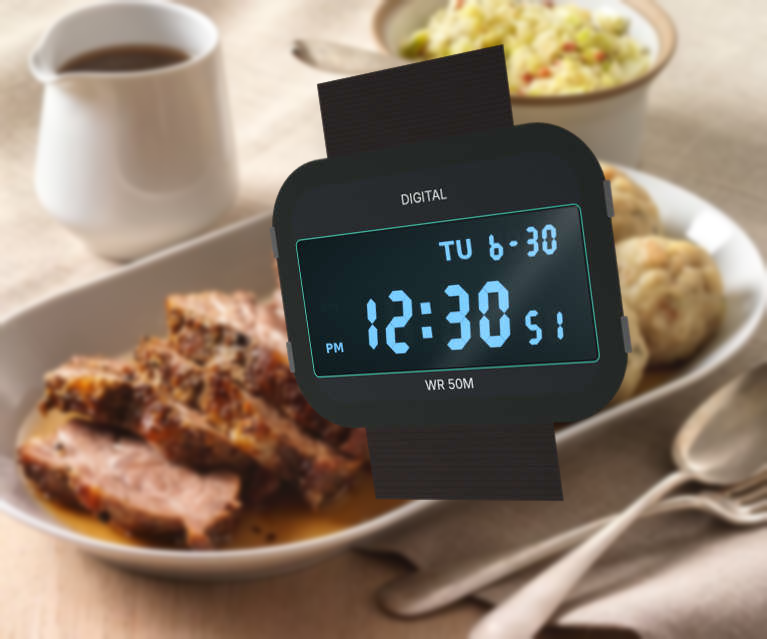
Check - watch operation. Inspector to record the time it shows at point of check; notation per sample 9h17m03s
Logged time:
12h30m51s
